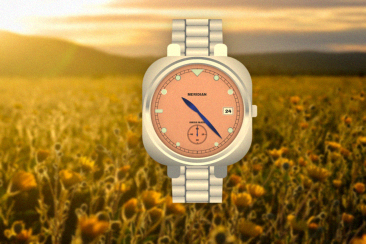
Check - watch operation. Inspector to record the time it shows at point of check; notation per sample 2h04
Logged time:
10h23
